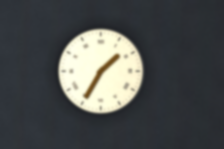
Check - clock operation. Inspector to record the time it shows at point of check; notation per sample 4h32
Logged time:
1h35
